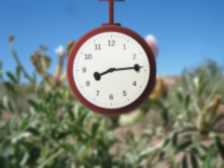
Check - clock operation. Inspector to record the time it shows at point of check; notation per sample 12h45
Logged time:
8h14
